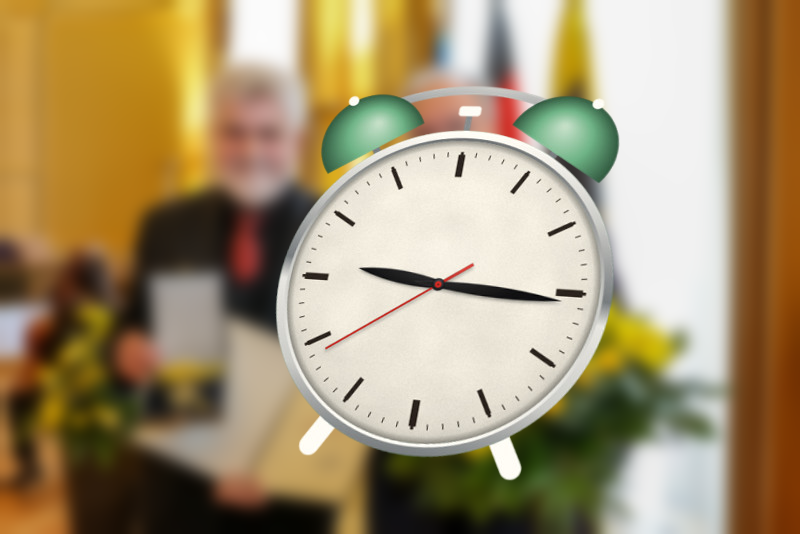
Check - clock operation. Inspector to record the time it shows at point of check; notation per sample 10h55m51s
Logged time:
9h15m39s
